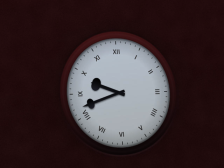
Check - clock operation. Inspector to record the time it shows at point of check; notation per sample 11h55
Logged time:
9h42
